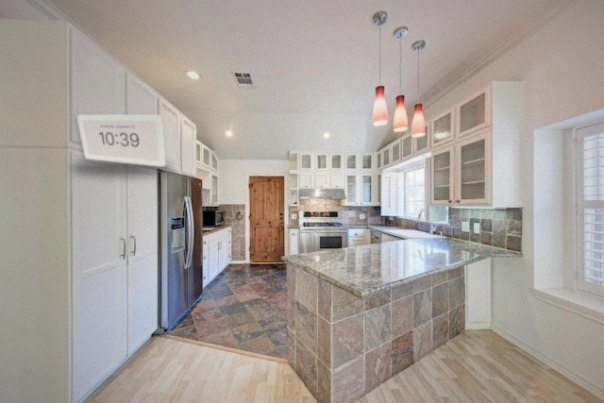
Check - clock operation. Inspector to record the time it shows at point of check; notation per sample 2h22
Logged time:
10h39
